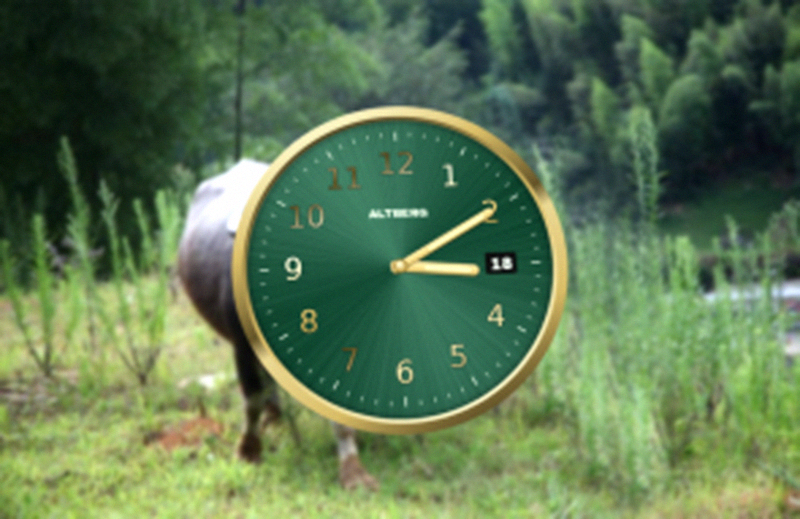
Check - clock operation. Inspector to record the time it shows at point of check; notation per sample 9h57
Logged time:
3h10
